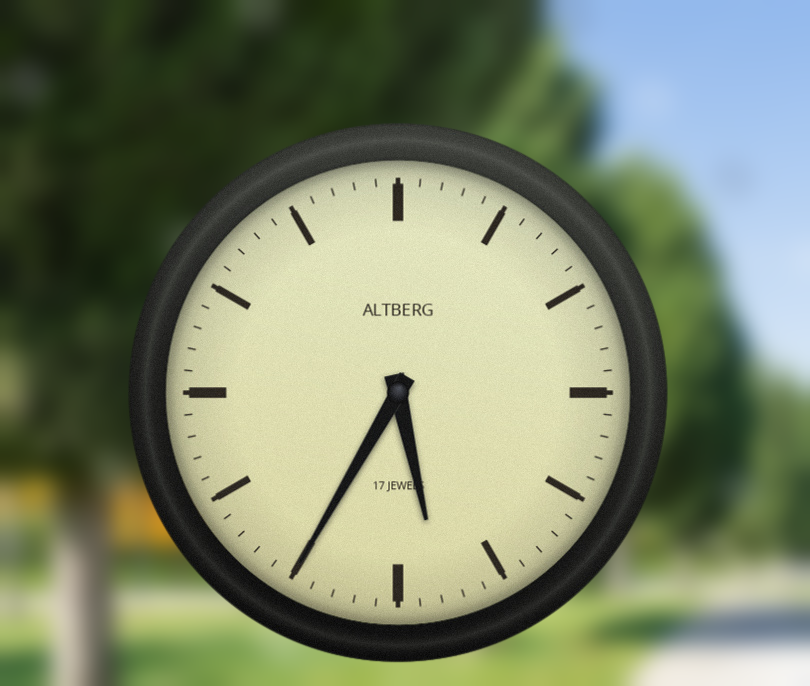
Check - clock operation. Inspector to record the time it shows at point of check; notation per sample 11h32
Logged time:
5h35
